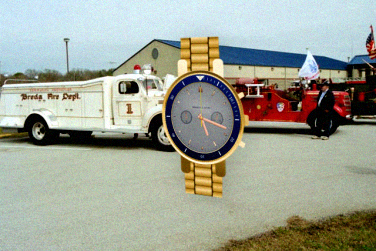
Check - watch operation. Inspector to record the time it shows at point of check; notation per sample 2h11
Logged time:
5h18
